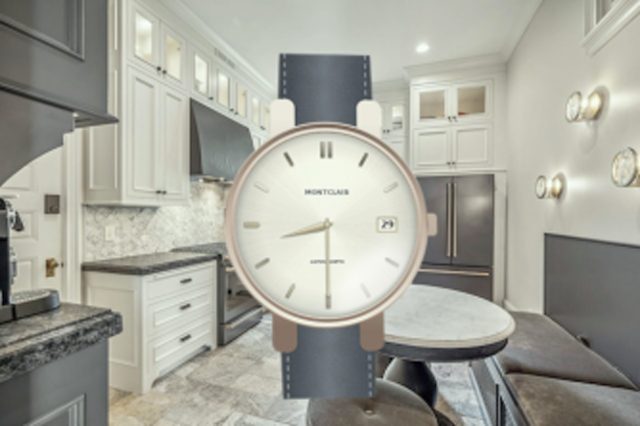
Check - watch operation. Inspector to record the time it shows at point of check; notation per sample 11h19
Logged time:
8h30
